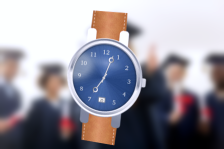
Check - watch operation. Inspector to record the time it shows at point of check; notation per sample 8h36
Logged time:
7h03
